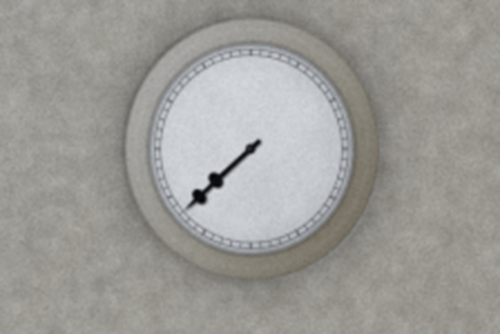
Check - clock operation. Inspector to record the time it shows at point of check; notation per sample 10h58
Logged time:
7h38
